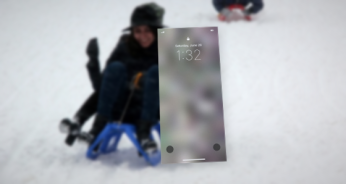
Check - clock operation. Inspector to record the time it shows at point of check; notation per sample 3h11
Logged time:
1h32
